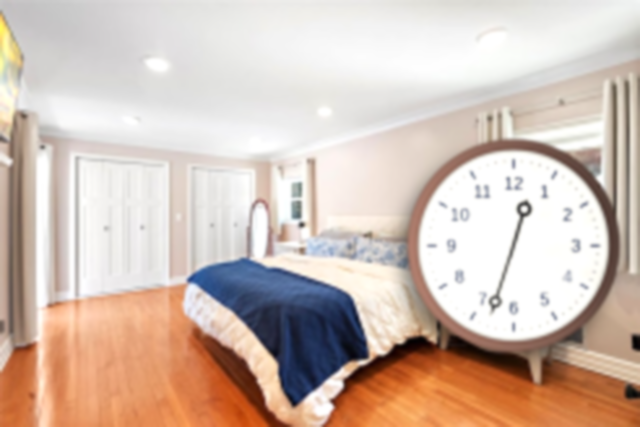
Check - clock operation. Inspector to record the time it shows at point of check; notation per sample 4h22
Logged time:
12h33
